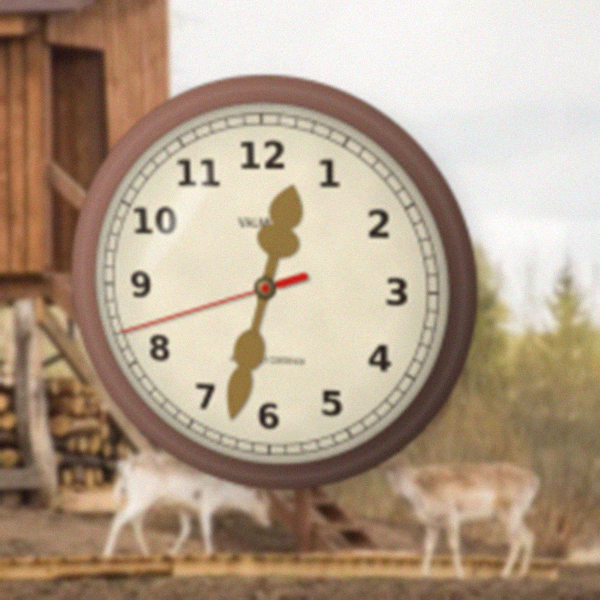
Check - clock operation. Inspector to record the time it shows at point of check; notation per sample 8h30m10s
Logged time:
12h32m42s
